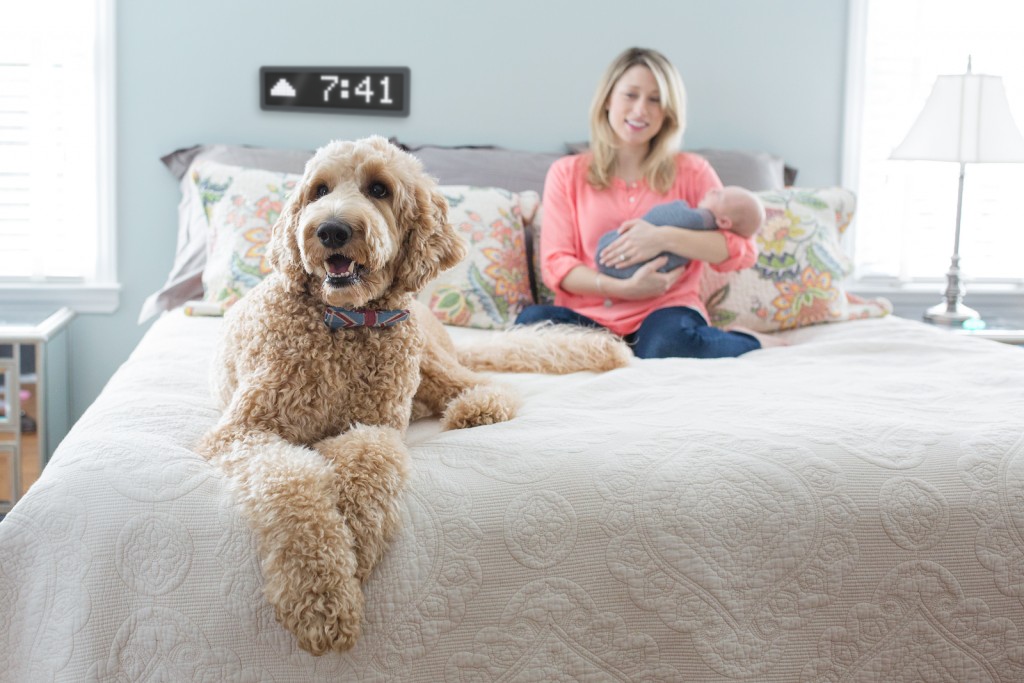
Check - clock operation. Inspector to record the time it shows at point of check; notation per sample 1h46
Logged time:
7h41
